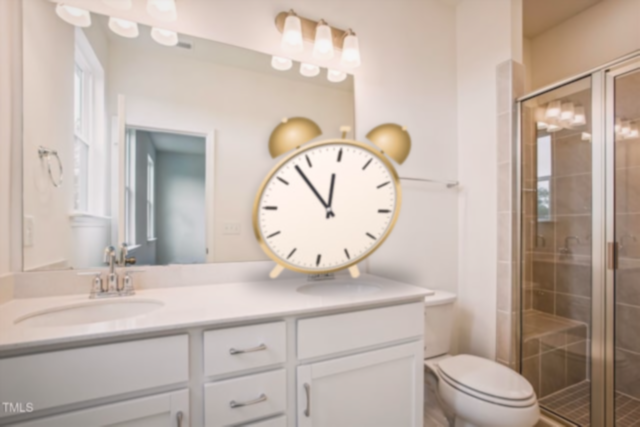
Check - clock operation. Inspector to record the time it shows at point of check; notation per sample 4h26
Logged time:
11h53
